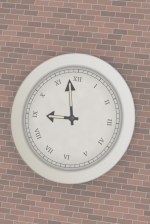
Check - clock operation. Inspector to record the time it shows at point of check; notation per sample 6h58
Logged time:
8h58
